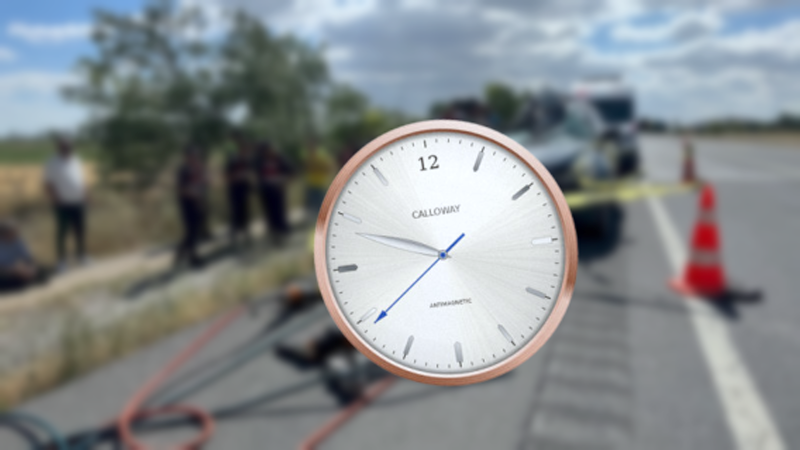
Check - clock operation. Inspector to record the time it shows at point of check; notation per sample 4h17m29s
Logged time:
9h48m39s
